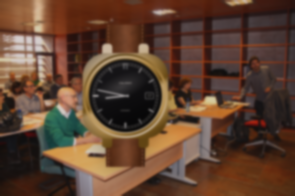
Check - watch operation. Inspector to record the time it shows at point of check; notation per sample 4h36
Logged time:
8h47
